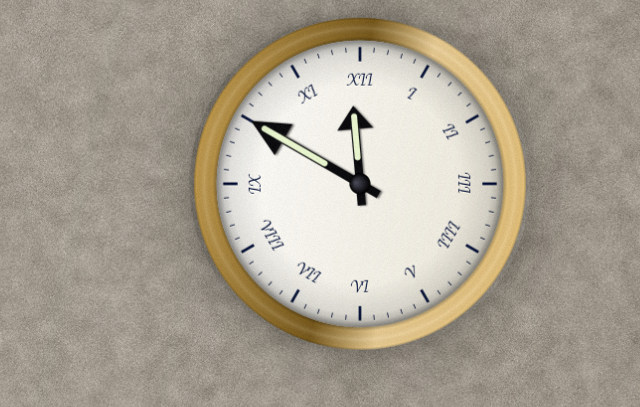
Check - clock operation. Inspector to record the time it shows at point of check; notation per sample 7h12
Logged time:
11h50
